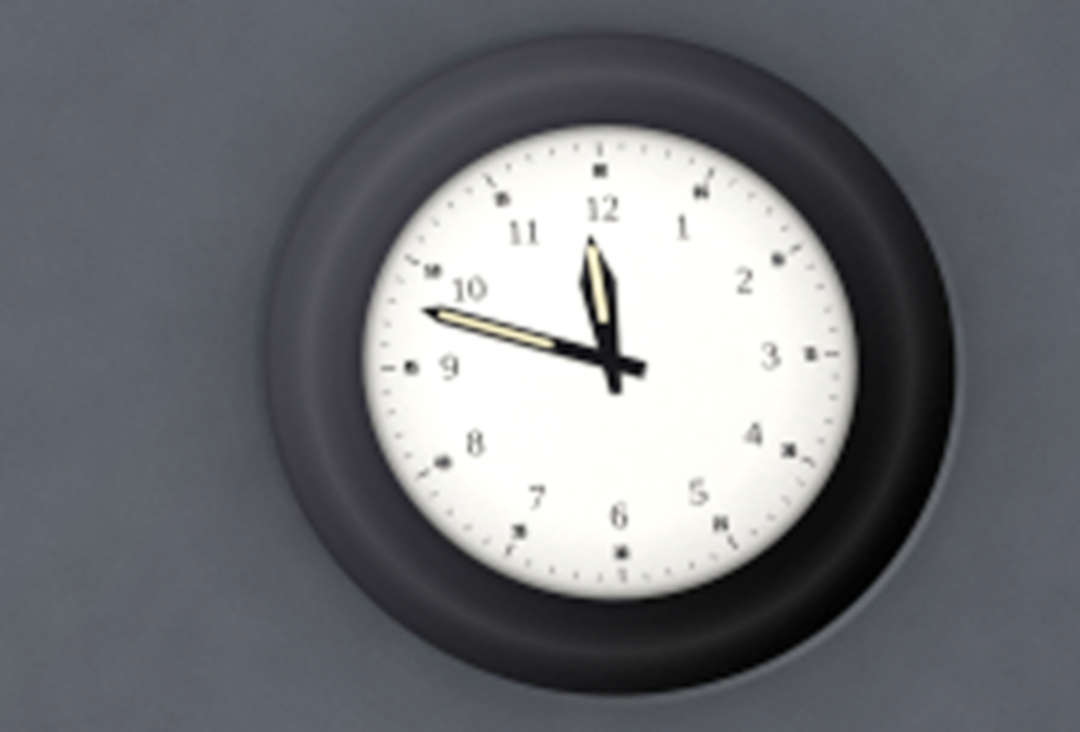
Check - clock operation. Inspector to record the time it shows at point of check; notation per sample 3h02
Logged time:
11h48
